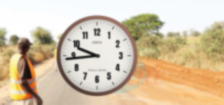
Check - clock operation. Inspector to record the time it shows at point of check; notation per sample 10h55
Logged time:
9h44
